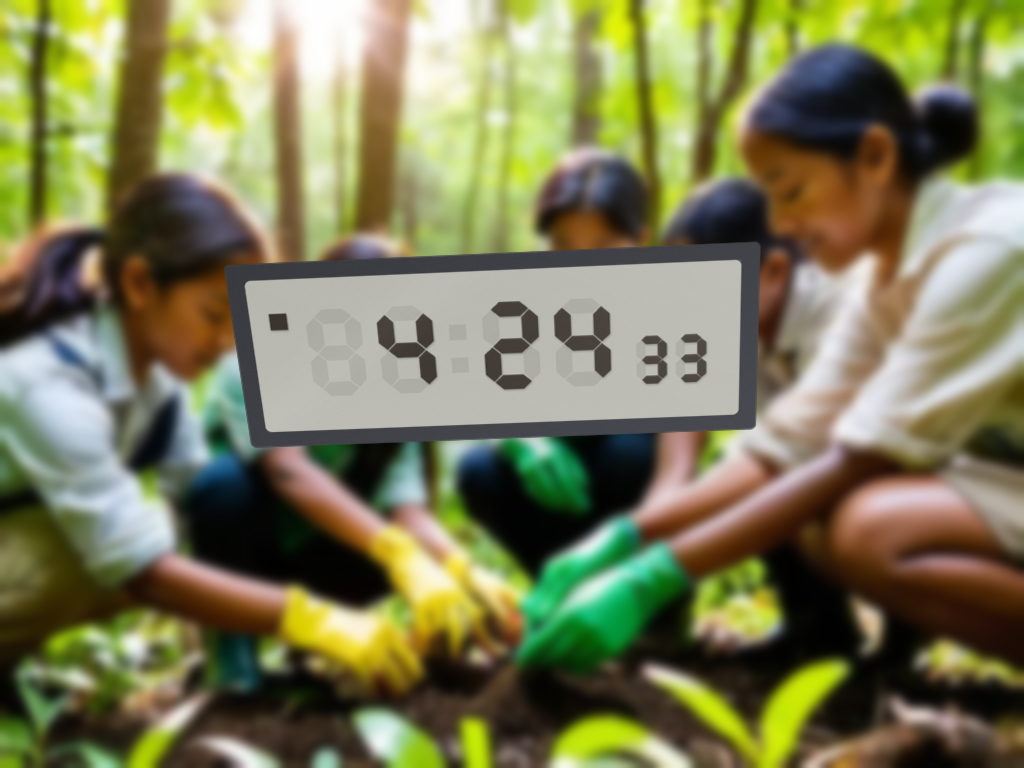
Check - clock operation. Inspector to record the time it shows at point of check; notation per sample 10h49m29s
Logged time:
4h24m33s
